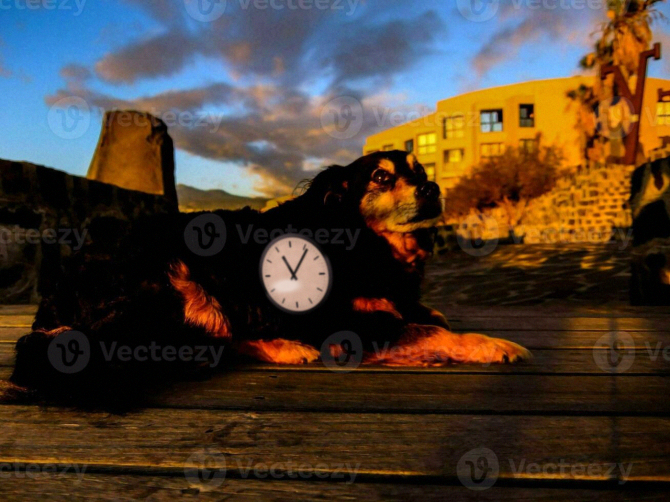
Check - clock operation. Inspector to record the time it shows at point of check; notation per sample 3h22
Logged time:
11h06
